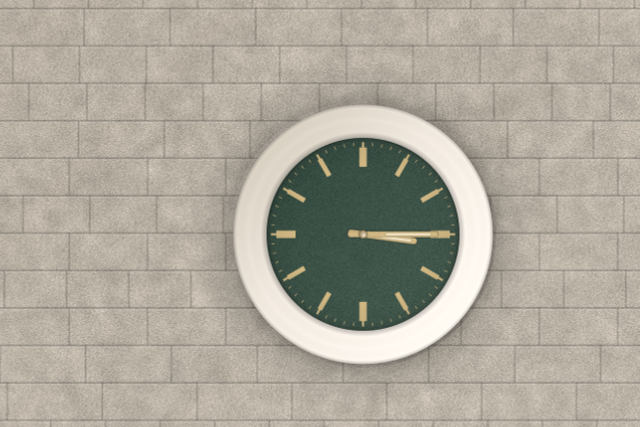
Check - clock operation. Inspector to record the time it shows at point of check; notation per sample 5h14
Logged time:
3h15
